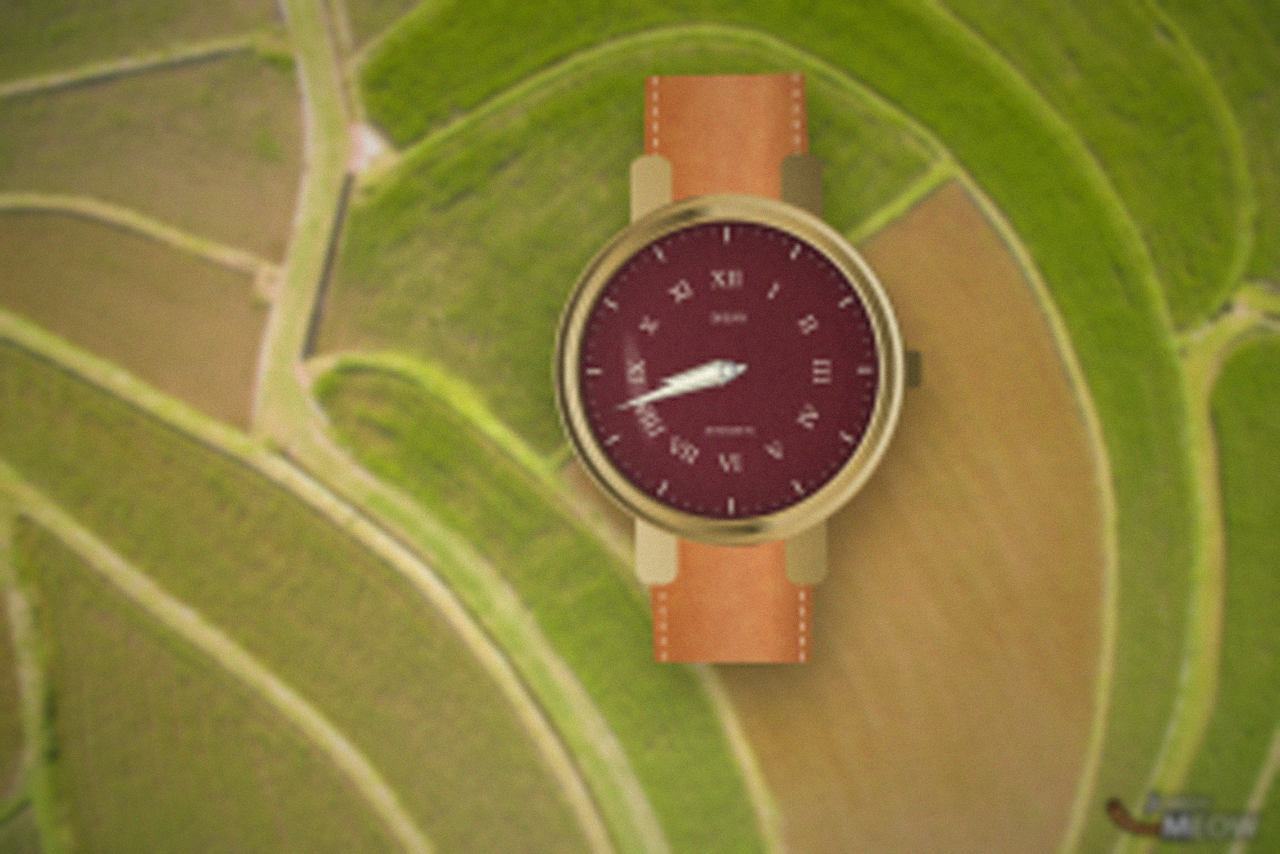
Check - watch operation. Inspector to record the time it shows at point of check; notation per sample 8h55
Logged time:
8h42
